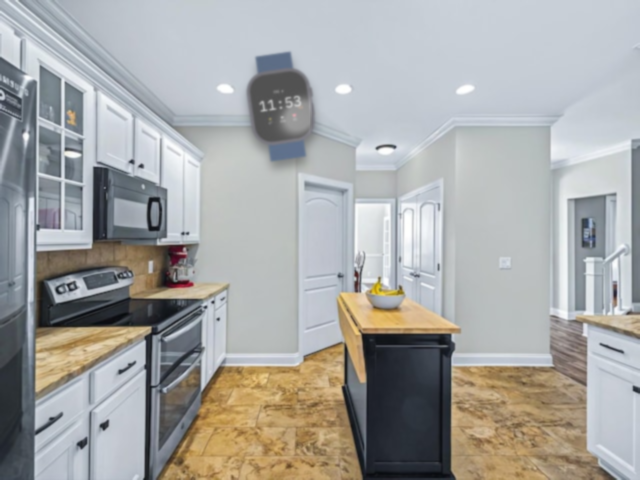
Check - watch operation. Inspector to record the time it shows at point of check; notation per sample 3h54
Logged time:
11h53
